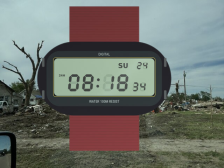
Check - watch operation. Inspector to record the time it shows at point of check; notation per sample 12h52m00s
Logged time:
8h18m34s
